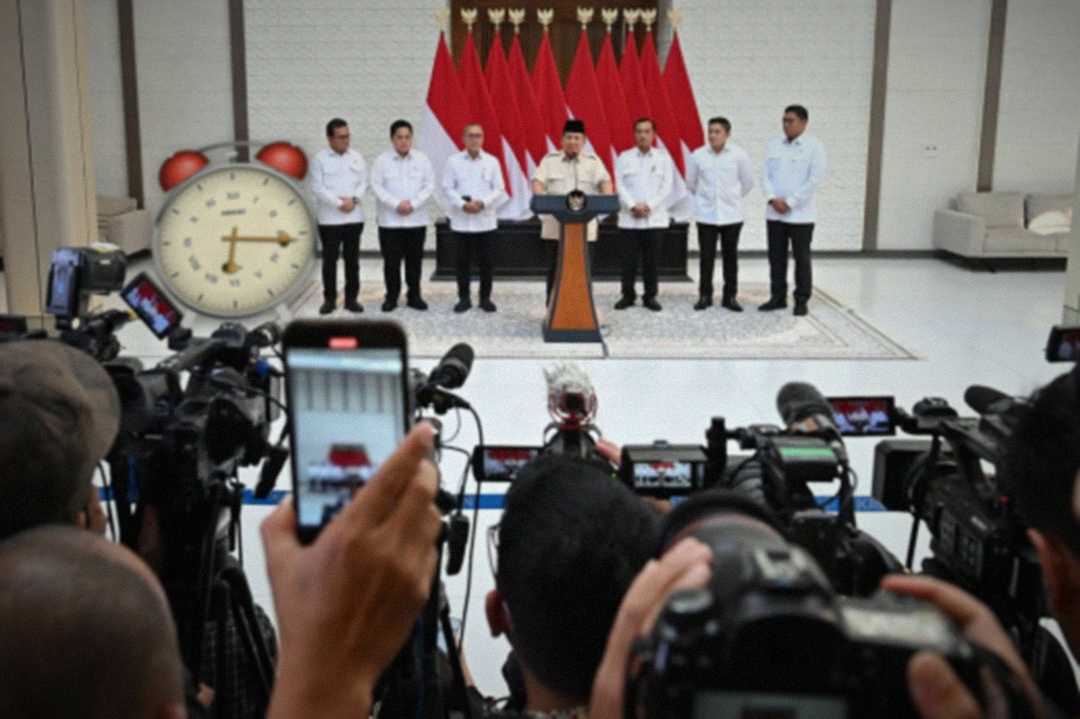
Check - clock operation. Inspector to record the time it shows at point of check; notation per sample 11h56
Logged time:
6h16
